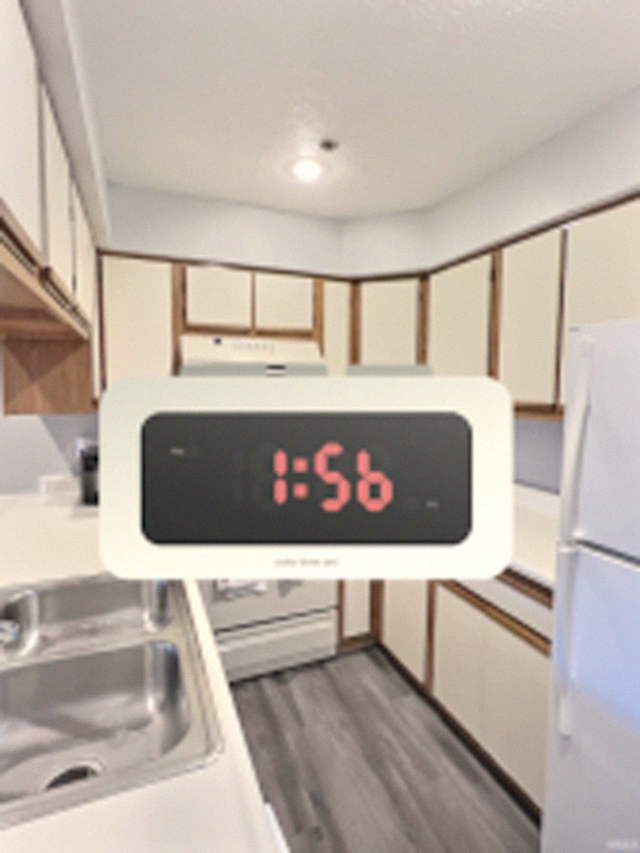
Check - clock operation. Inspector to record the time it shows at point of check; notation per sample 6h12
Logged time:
1h56
